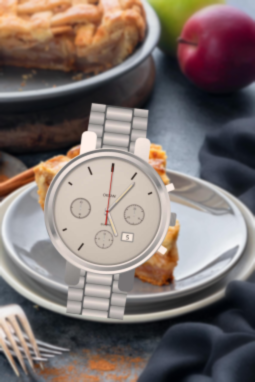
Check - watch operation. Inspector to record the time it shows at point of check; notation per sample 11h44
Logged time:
5h06
